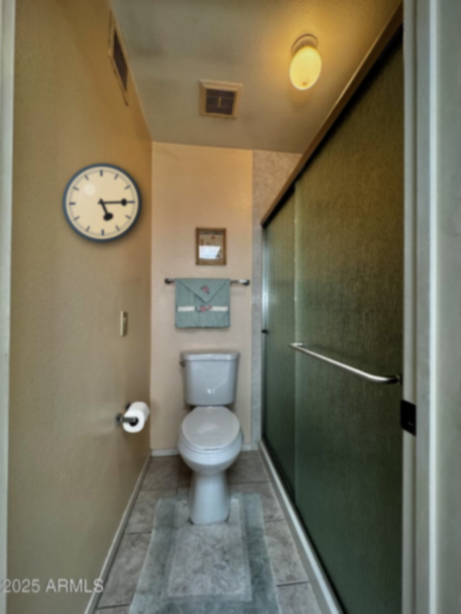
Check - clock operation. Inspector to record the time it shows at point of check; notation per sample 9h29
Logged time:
5h15
